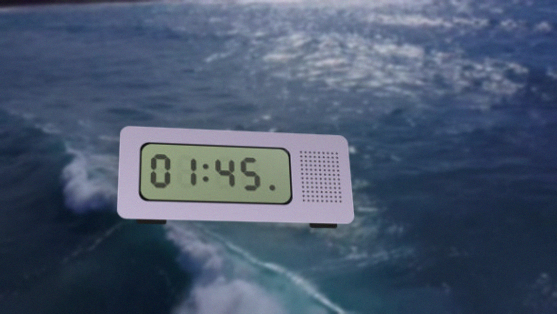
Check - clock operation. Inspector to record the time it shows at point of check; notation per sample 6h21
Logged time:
1h45
